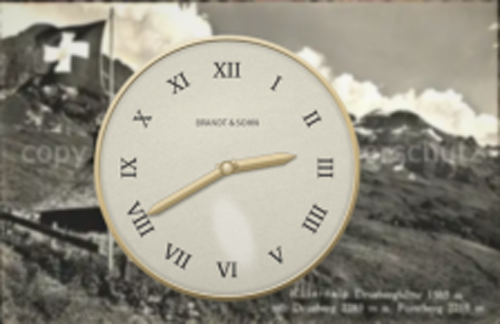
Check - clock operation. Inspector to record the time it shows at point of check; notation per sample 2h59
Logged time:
2h40
